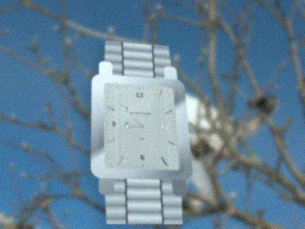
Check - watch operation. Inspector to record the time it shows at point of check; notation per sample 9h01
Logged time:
8h53
